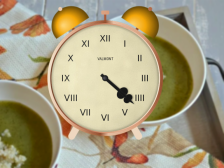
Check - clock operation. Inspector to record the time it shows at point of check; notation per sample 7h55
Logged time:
4h22
